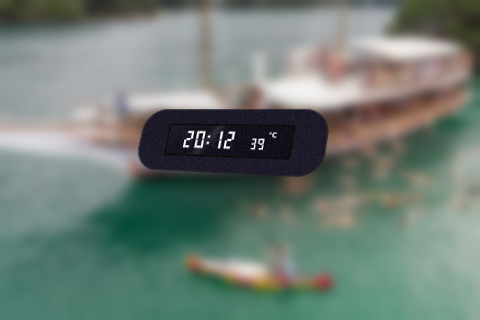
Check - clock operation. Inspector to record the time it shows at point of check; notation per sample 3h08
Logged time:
20h12
